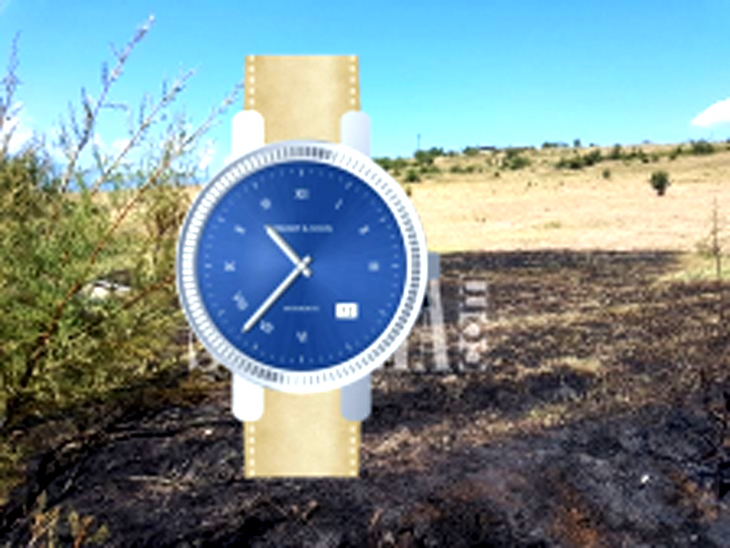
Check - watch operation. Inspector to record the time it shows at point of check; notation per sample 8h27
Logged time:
10h37
